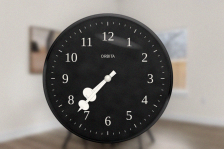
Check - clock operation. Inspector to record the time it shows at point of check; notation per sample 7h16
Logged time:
7h37
